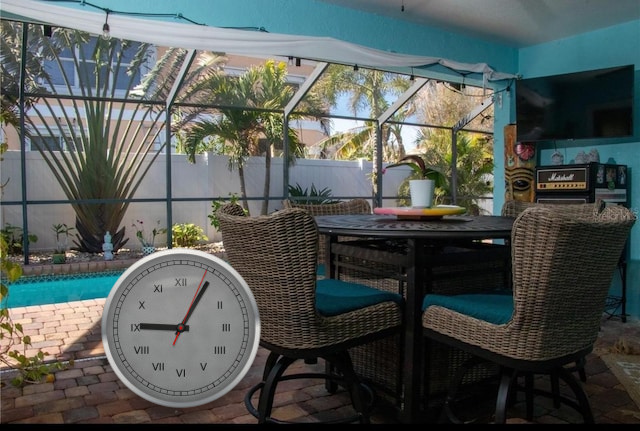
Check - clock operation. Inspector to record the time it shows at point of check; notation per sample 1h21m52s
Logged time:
9h05m04s
